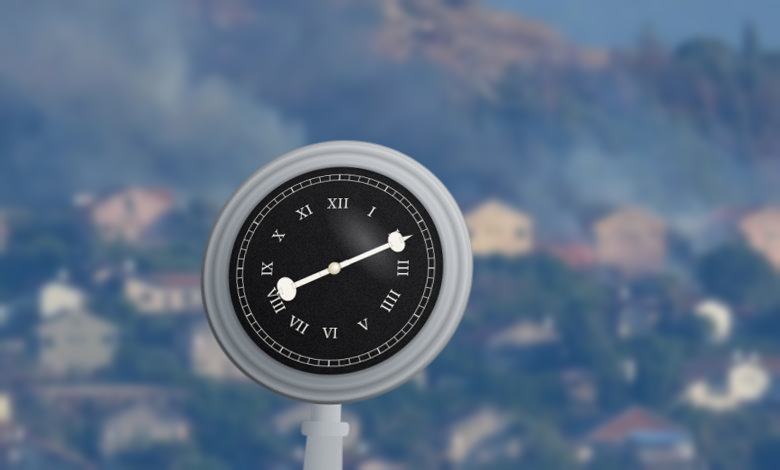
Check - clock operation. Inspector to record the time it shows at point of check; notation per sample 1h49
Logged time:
8h11
